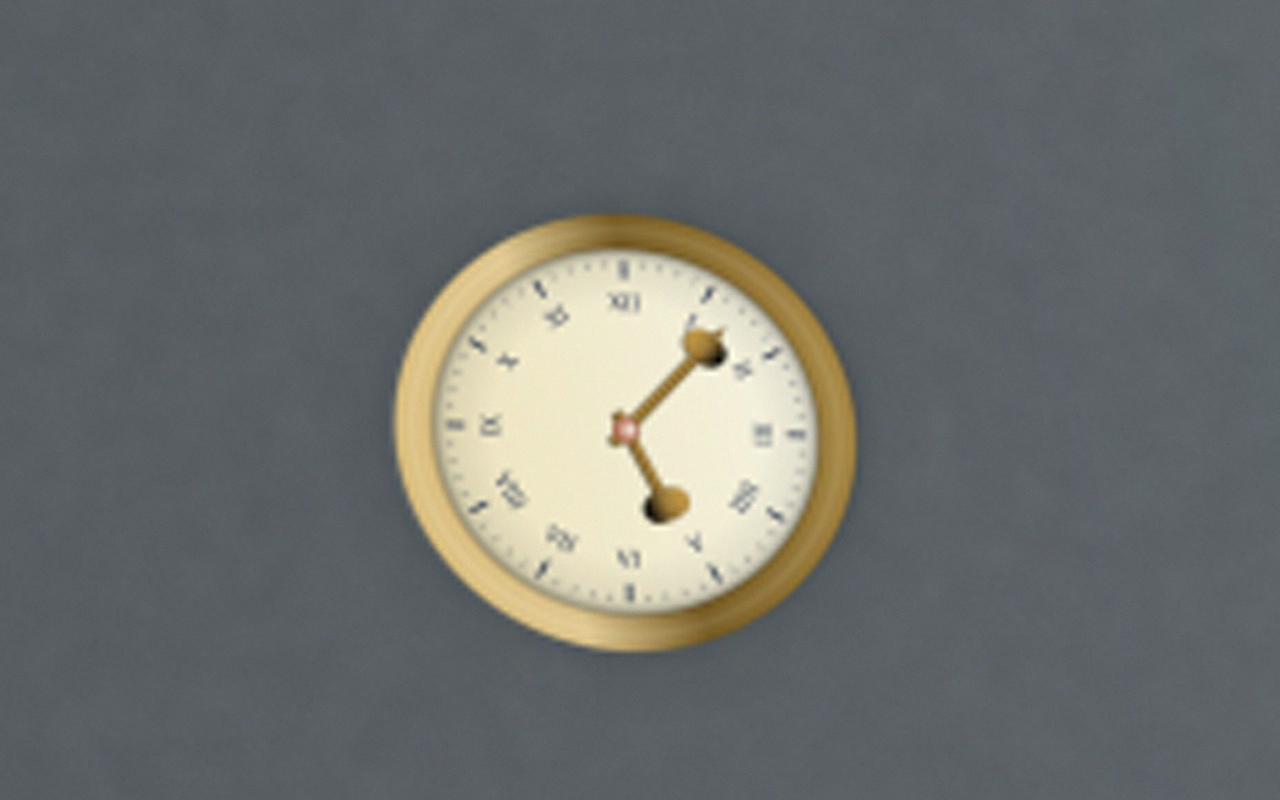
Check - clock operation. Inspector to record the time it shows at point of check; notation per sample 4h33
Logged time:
5h07
